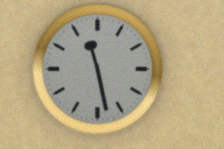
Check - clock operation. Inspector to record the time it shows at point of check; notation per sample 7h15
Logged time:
11h28
